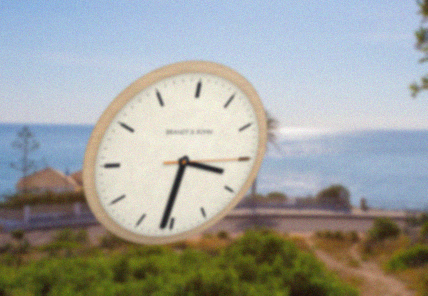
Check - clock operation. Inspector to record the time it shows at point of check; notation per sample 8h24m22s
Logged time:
3h31m15s
